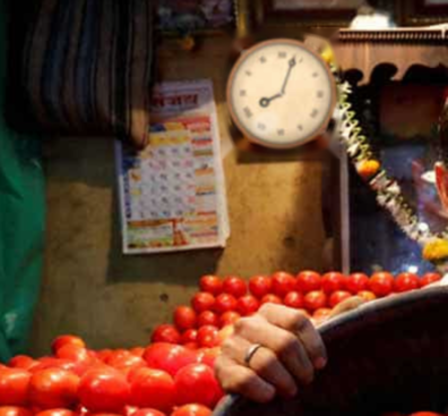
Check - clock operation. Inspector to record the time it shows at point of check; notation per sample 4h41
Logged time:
8h03
